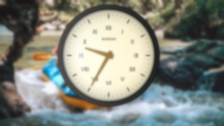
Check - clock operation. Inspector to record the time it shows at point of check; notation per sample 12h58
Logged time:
9h35
